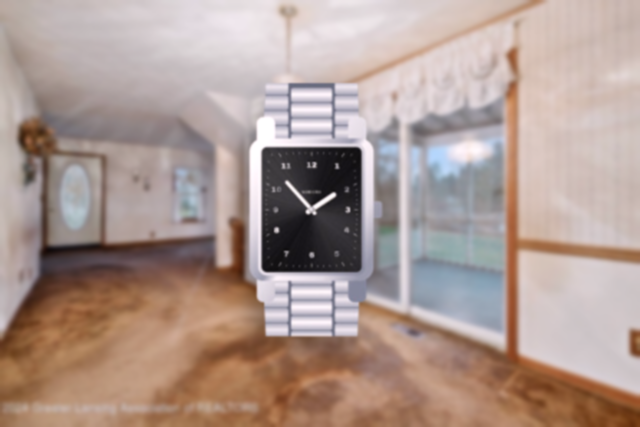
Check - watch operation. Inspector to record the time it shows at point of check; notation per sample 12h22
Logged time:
1h53
